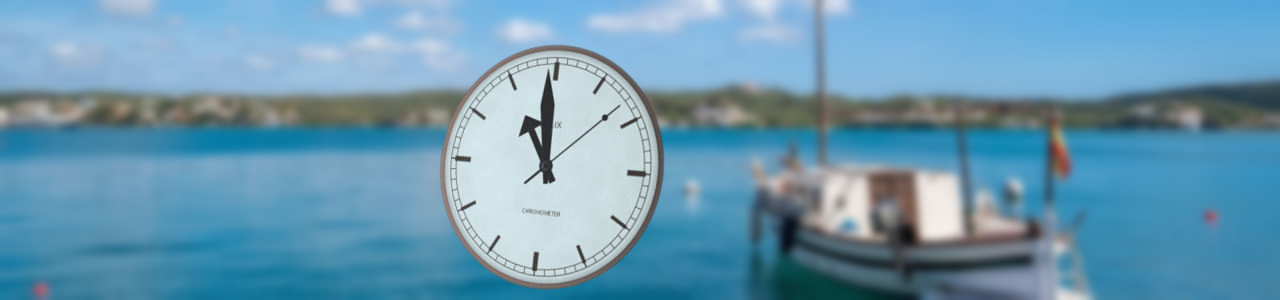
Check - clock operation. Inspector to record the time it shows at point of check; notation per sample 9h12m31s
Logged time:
10h59m08s
